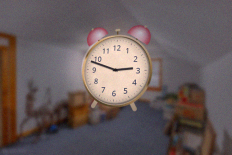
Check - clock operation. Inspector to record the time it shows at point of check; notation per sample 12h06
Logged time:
2h48
